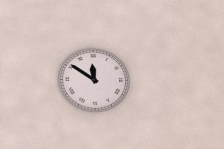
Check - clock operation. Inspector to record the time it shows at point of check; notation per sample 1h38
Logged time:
11h51
